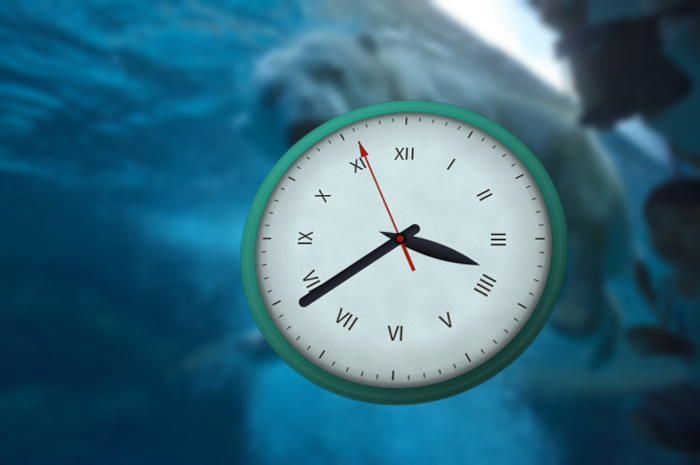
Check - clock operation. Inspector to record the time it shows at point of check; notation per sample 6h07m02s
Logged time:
3h38m56s
